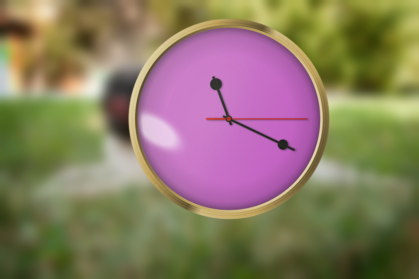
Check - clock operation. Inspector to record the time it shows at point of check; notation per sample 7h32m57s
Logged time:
11h19m15s
